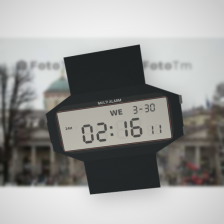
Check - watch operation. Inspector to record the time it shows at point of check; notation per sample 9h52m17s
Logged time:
2h16m11s
